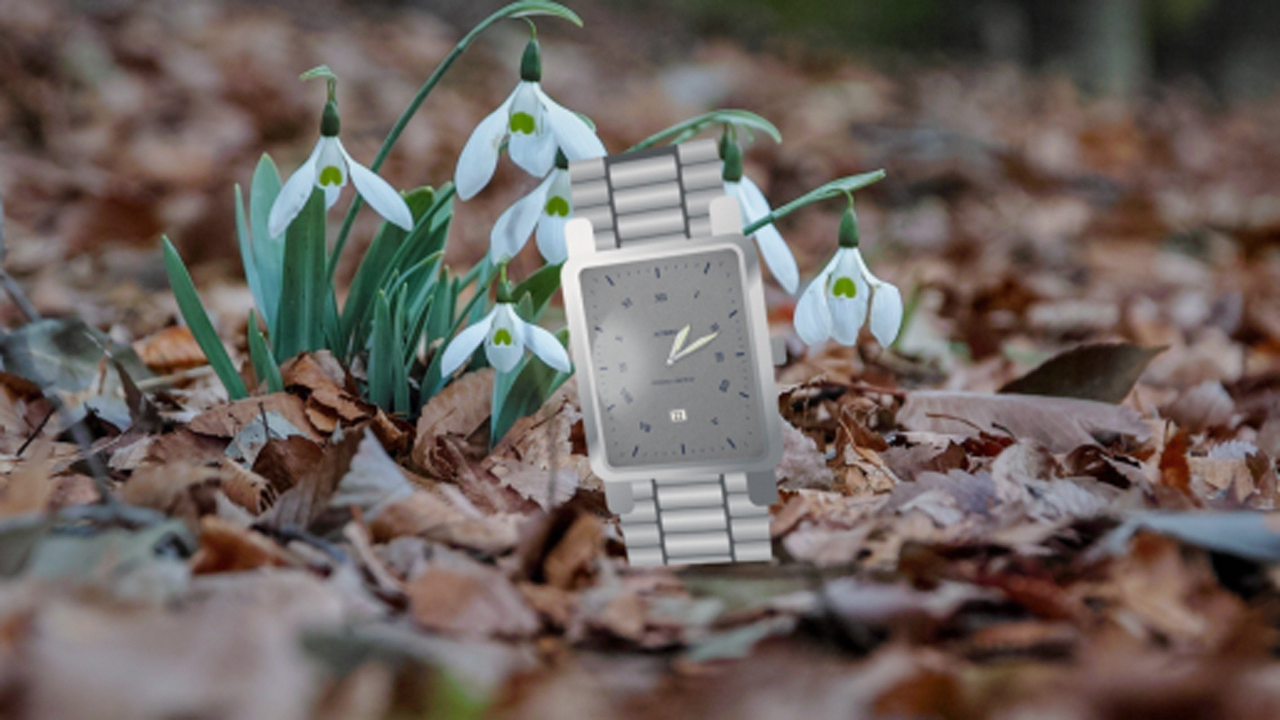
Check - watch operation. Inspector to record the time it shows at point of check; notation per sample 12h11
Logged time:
1h11
